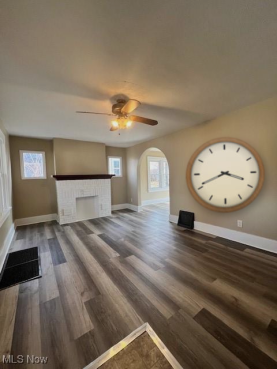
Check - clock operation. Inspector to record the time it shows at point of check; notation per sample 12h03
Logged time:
3h41
